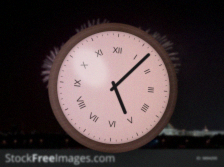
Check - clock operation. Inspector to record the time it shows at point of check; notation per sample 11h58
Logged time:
5h07
